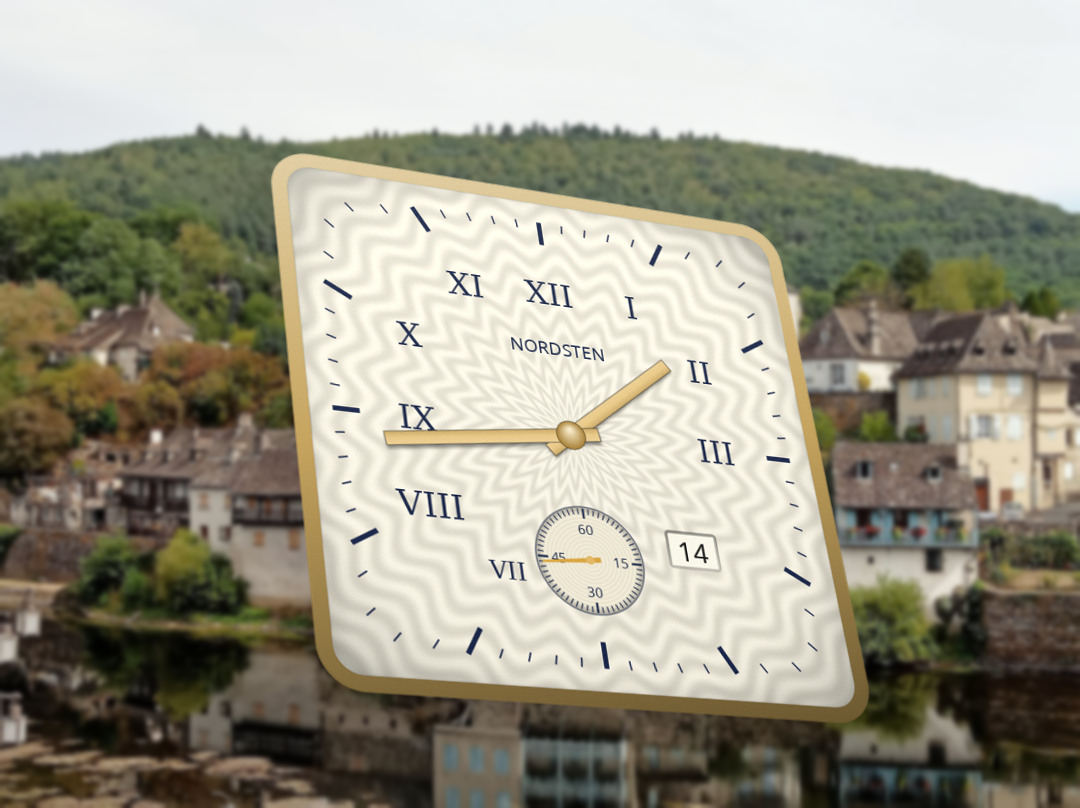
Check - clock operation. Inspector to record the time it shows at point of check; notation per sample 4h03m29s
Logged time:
1h43m44s
